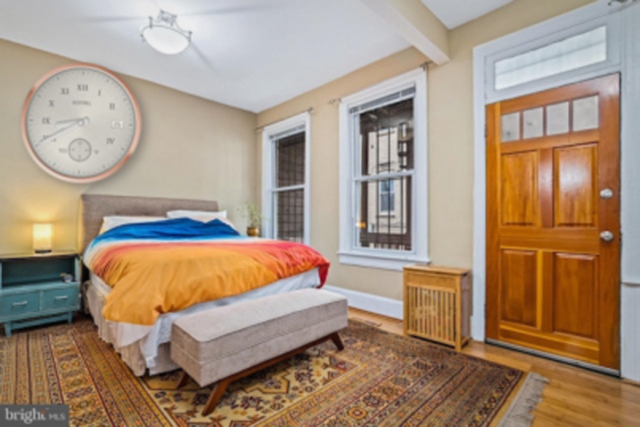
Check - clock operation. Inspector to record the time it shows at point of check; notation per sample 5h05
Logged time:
8h40
